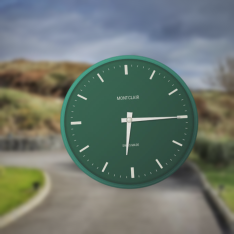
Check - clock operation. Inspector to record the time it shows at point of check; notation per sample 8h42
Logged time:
6h15
